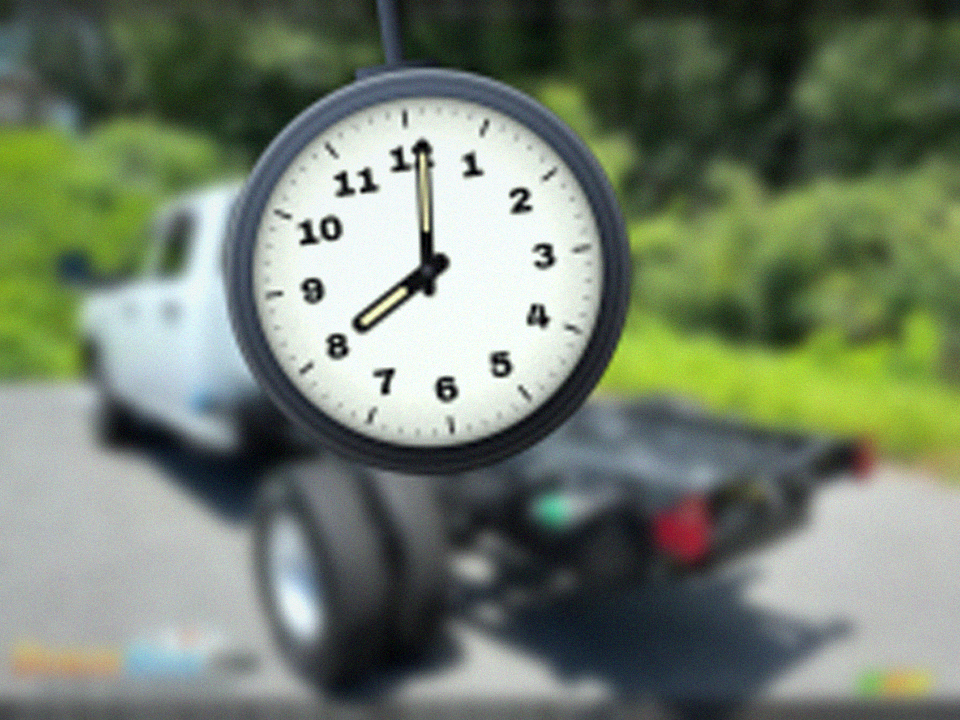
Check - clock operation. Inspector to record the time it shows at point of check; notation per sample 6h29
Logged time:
8h01
